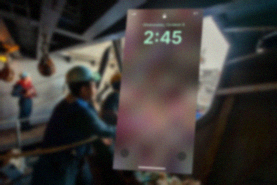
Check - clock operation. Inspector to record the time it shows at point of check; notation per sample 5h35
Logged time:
2h45
